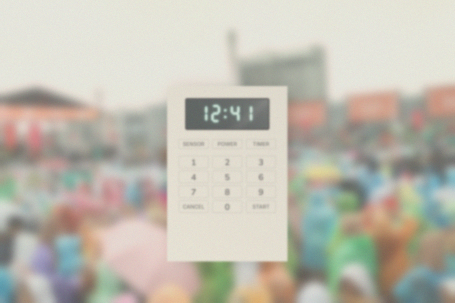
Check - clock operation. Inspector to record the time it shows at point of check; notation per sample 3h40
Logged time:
12h41
